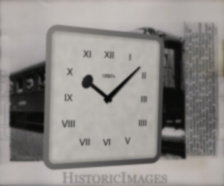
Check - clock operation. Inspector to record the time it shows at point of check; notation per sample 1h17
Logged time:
10h08
